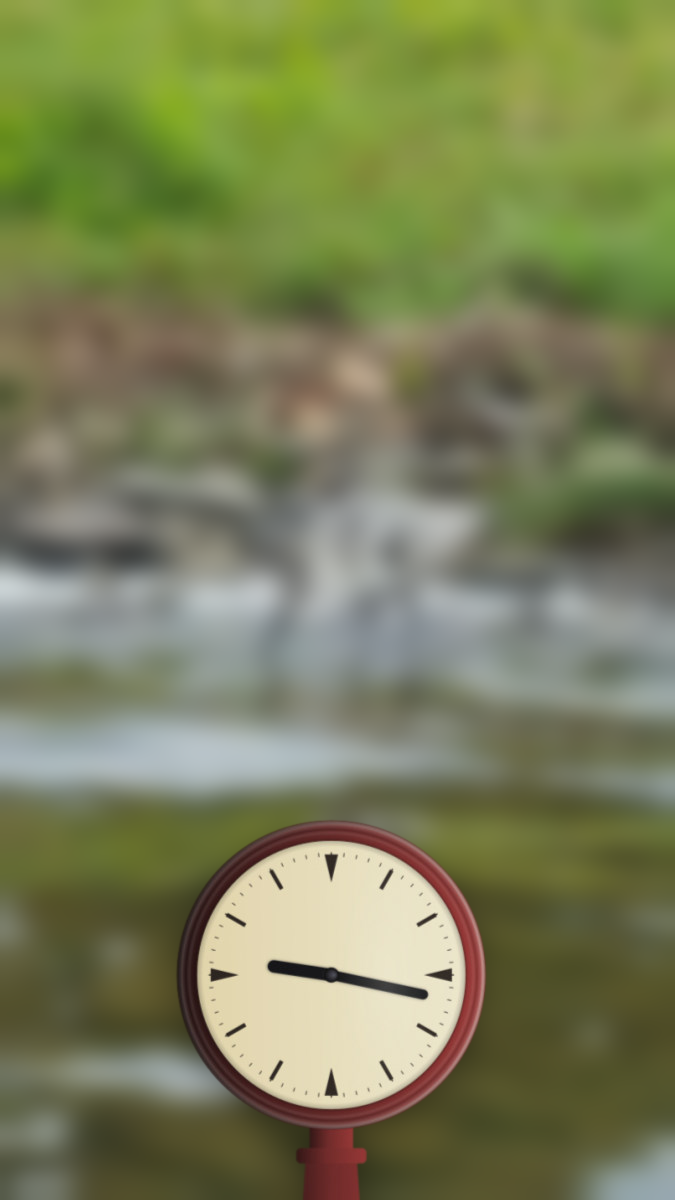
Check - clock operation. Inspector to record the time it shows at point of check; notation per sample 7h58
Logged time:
9h17
